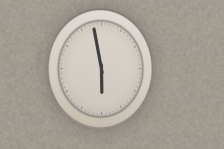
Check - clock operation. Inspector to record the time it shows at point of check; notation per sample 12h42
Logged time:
5h58
